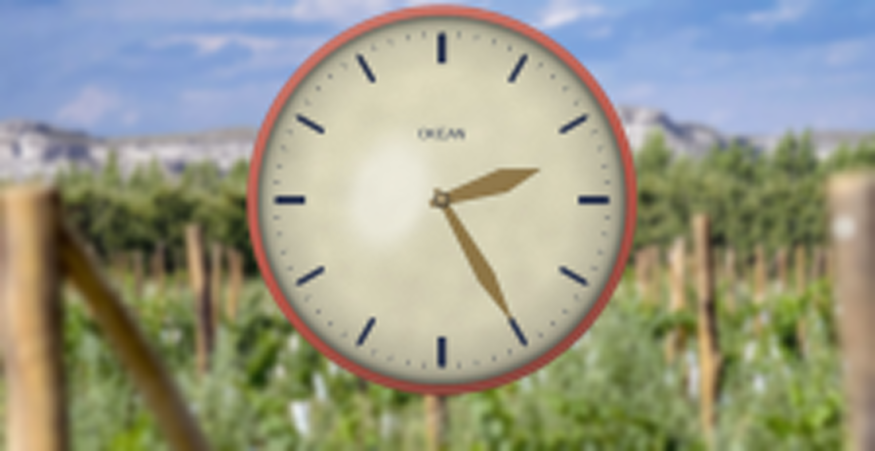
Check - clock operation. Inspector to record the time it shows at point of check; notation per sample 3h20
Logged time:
2h25
